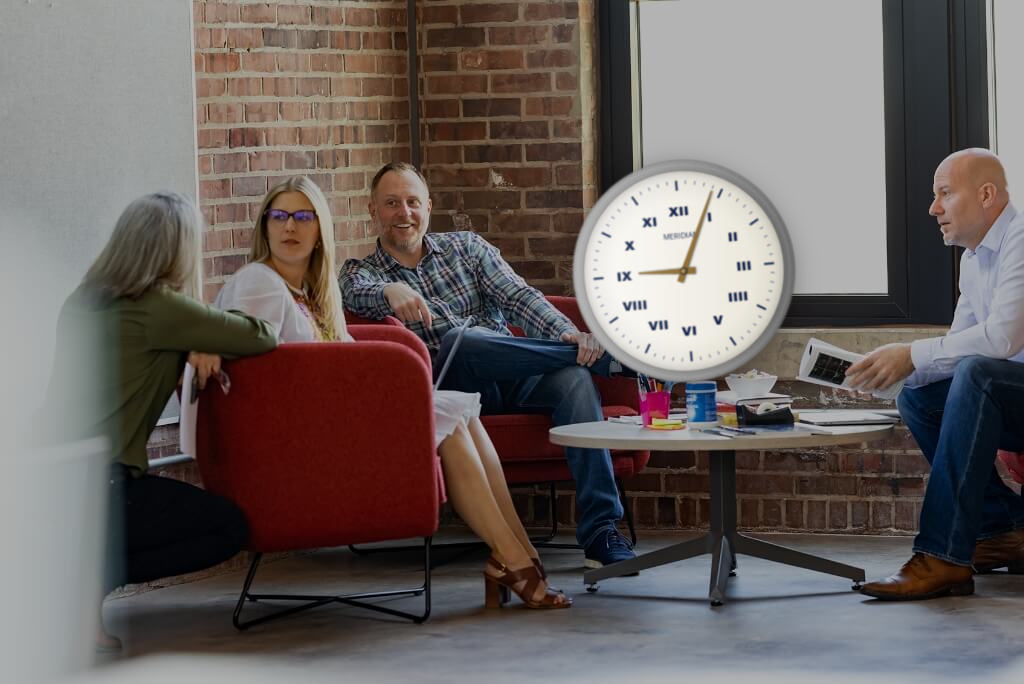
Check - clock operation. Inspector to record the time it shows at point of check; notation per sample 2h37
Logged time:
9h04
